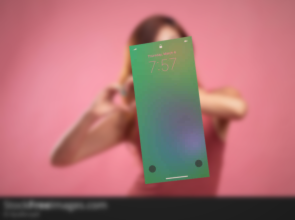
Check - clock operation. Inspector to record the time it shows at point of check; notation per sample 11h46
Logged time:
7h57
